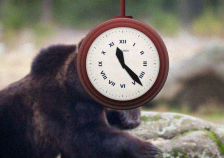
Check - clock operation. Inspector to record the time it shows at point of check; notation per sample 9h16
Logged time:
11h23
